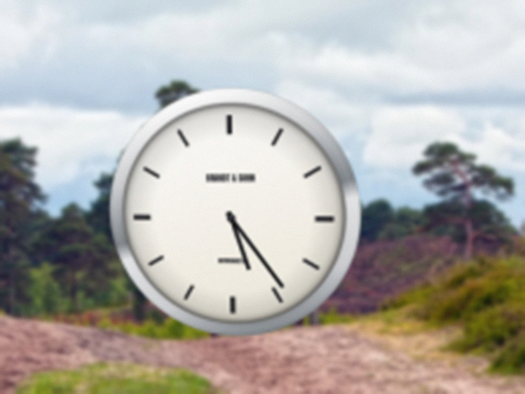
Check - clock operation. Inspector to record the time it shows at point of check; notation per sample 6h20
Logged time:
5h24
